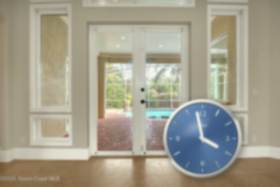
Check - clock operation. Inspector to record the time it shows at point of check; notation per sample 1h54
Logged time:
3h58
